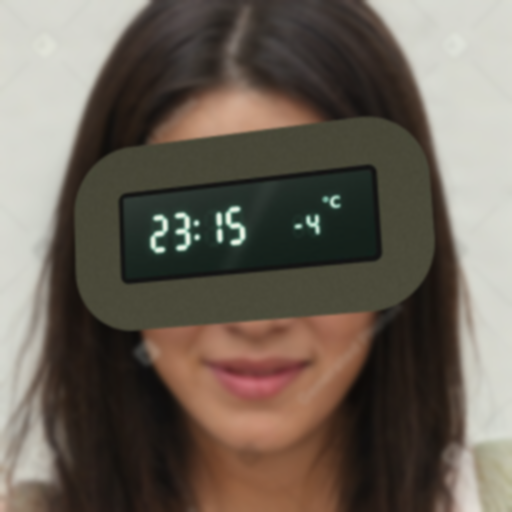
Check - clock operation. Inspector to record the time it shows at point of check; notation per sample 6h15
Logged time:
23h15
